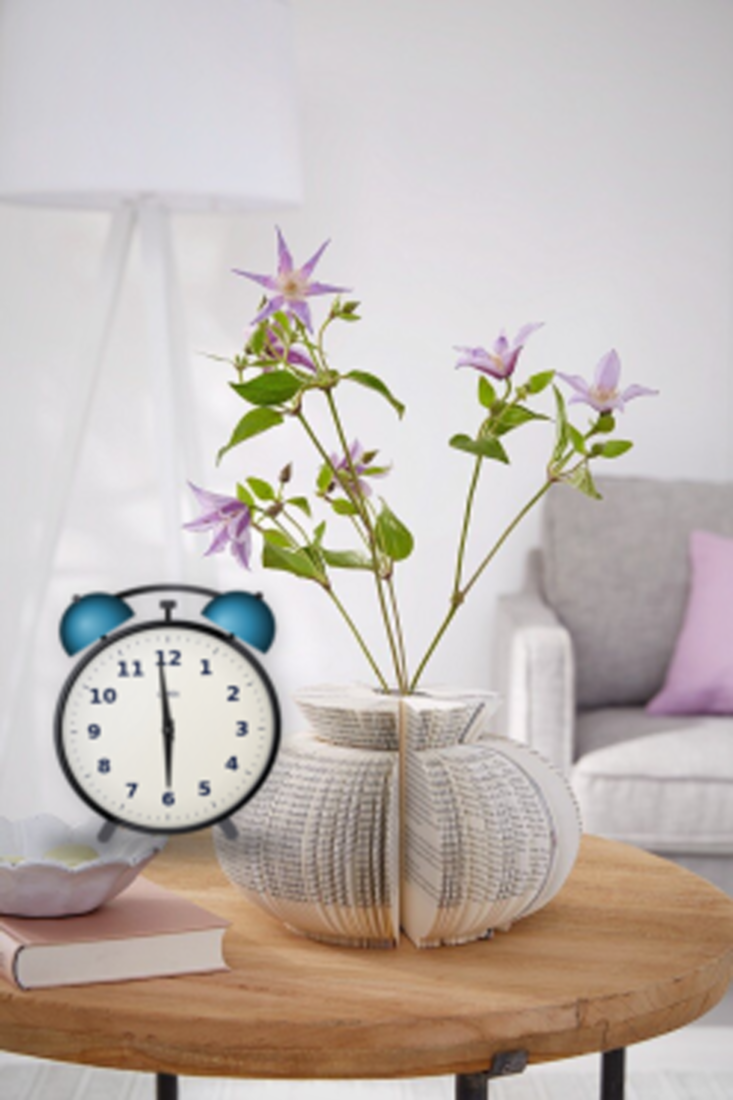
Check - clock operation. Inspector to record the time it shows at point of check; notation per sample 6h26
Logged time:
5h59
